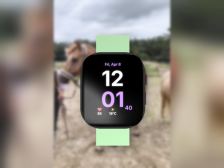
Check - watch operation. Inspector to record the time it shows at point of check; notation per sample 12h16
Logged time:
12h01
